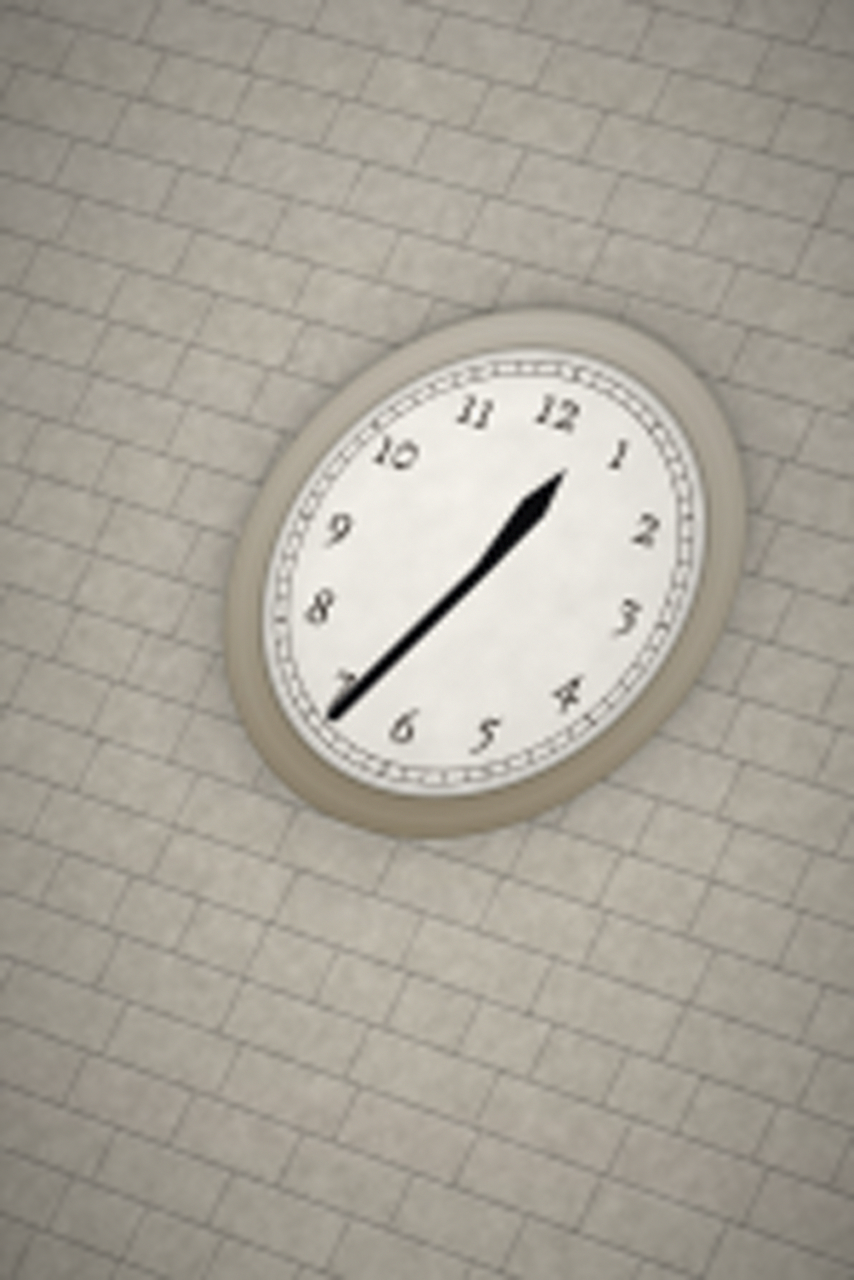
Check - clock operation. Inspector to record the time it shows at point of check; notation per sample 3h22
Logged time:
12h34
